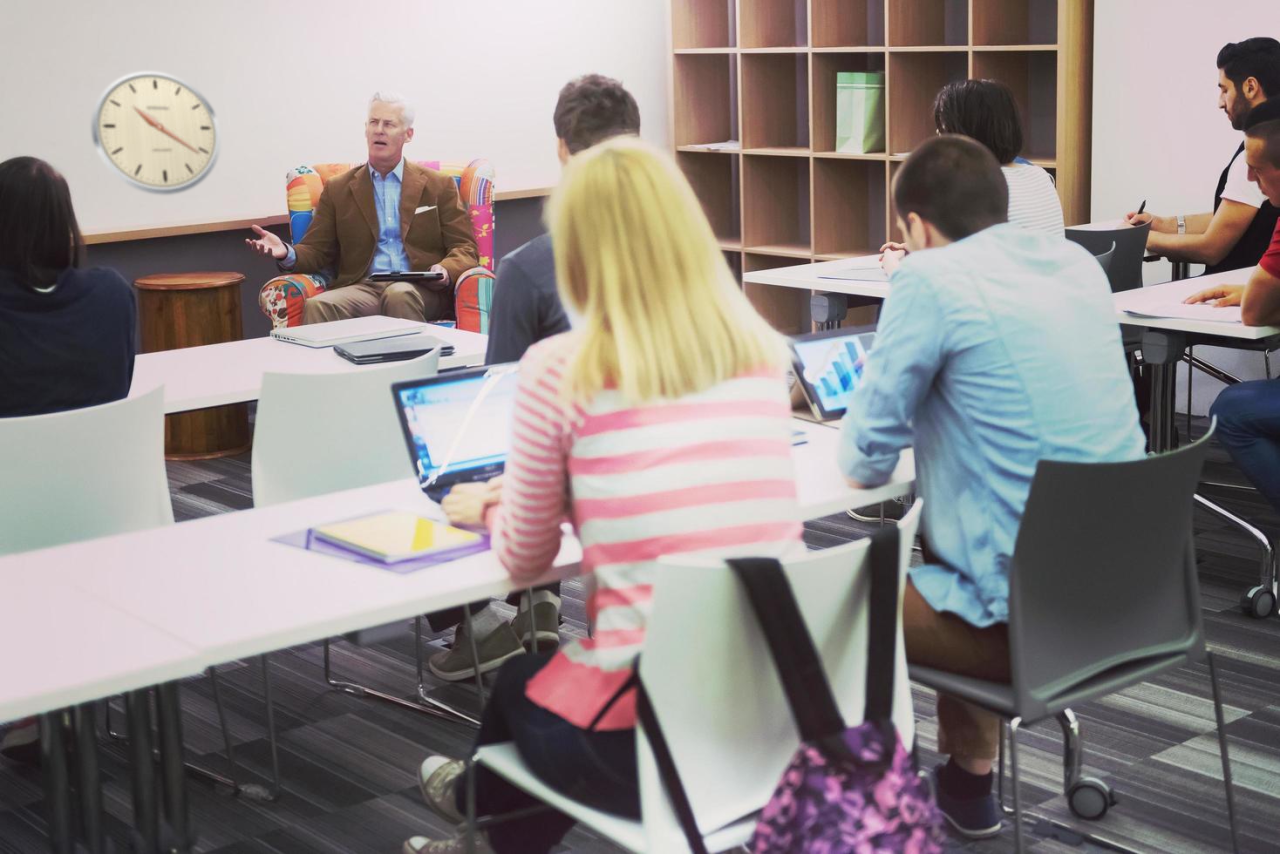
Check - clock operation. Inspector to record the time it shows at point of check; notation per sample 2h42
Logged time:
10h21
